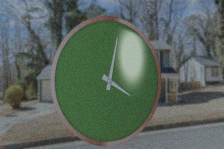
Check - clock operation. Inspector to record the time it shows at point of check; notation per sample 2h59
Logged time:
4h02
